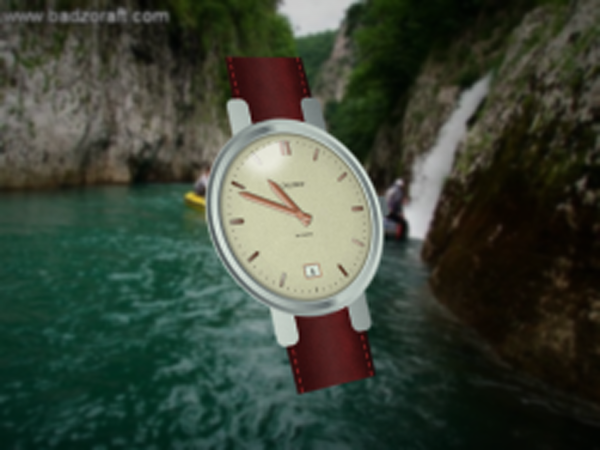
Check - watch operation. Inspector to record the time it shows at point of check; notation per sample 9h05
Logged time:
10h49
